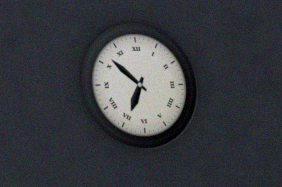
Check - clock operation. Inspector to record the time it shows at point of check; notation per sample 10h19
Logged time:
6h52
